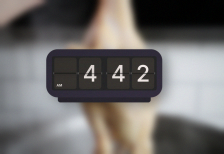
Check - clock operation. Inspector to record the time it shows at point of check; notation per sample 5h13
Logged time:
4h42
